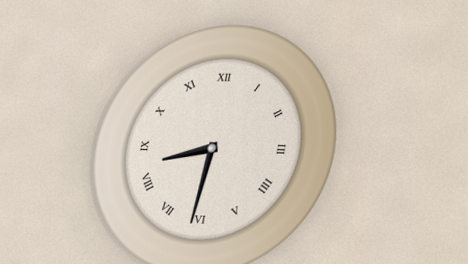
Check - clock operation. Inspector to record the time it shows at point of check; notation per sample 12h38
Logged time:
8h31
